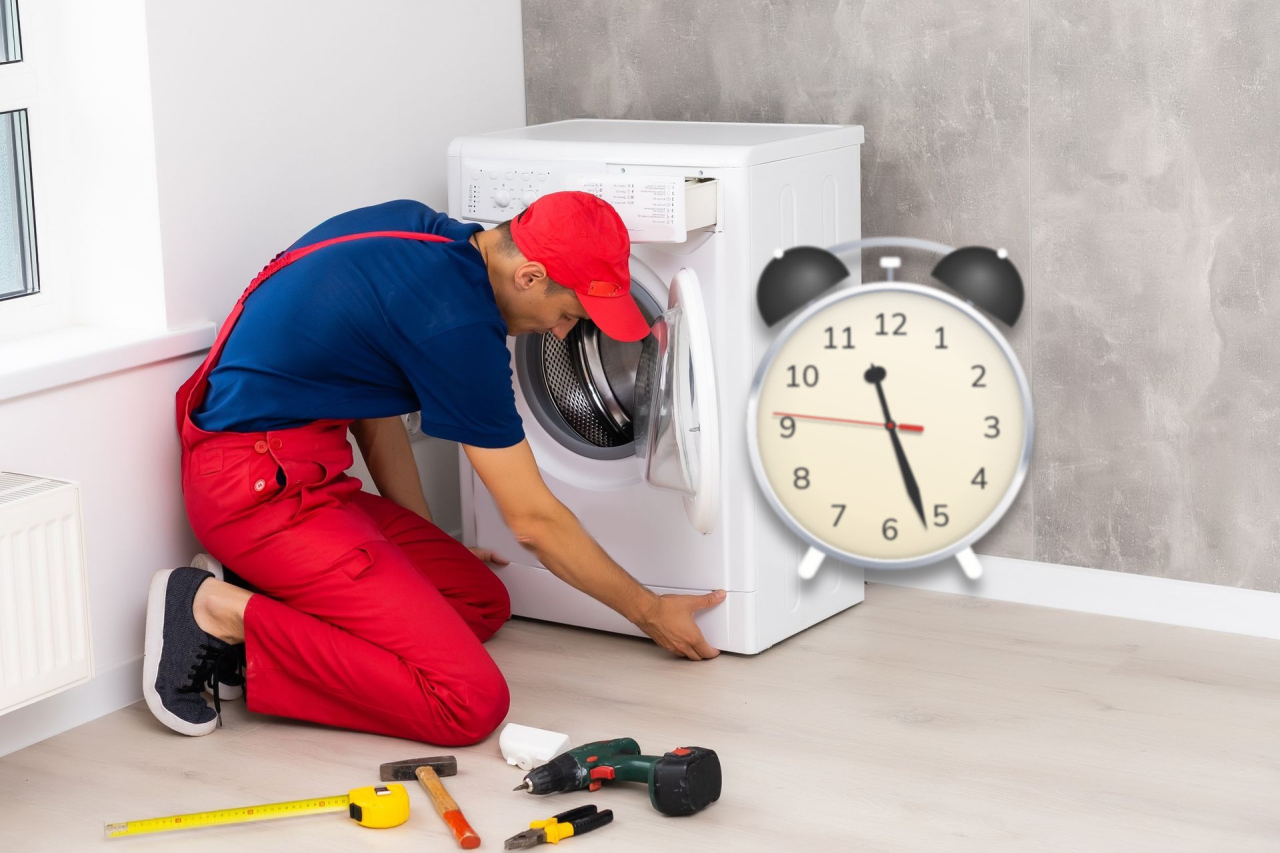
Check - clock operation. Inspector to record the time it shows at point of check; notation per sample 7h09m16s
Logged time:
11h26m46s
